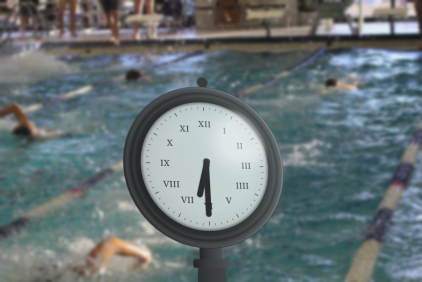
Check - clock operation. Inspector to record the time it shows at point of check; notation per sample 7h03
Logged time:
6h30
